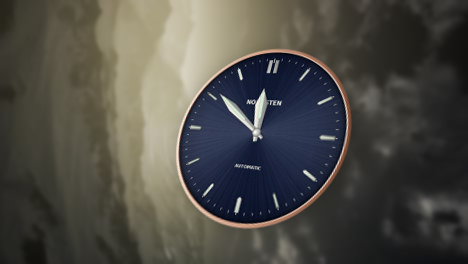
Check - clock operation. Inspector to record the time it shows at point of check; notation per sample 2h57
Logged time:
11h51
